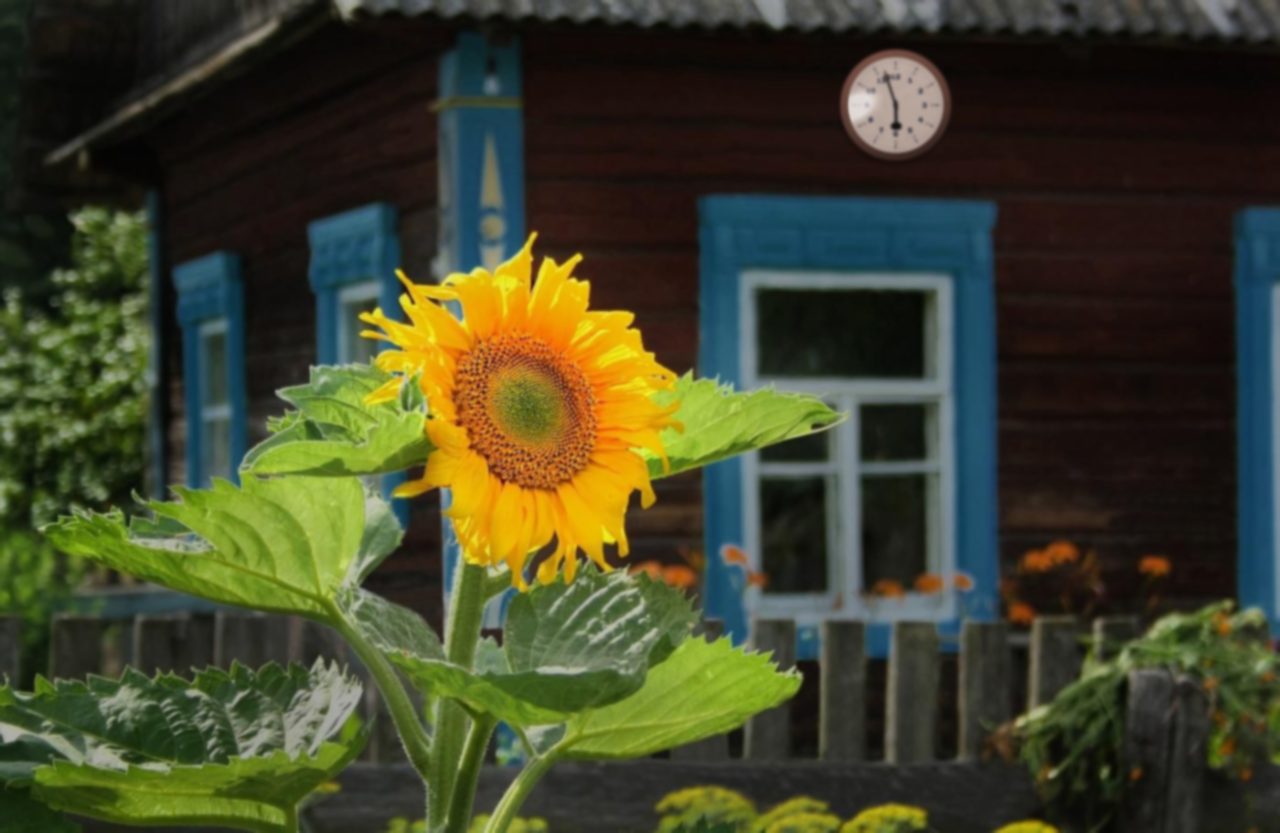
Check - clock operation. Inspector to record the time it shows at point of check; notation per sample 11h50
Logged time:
5h57
